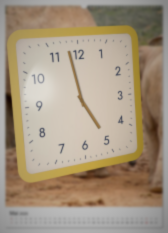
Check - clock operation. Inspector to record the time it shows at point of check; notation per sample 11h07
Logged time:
4h58
